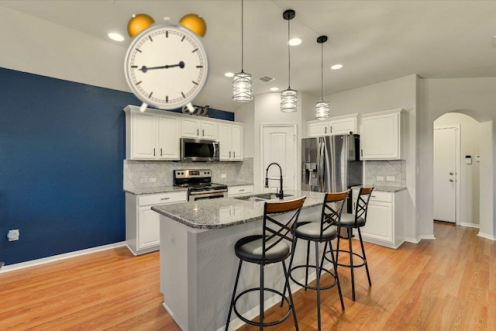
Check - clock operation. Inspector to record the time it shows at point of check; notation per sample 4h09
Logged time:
2h44
